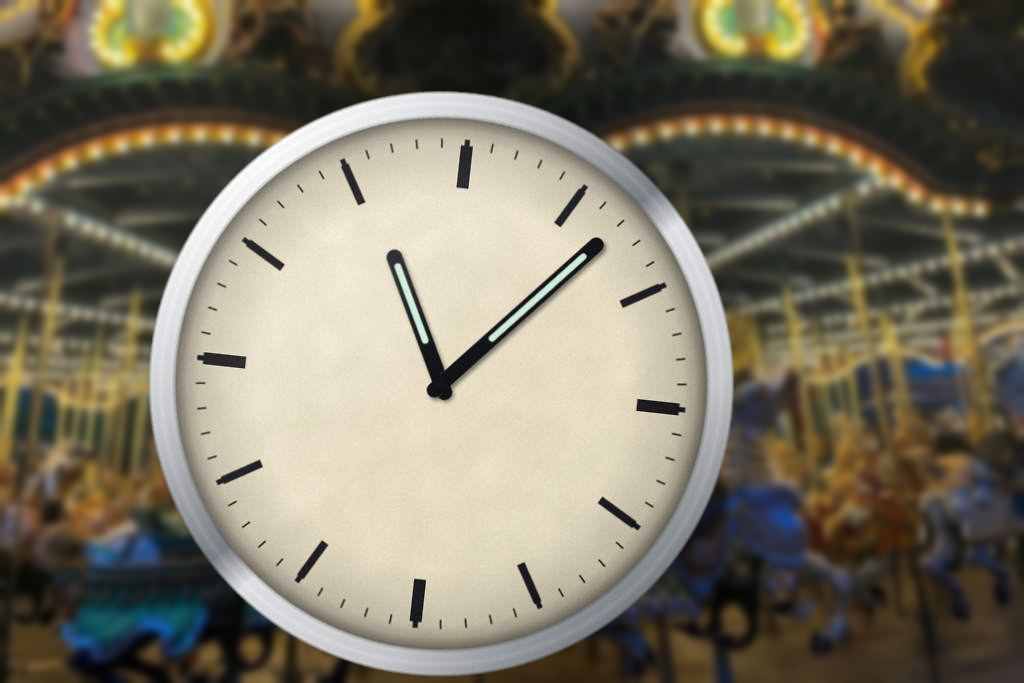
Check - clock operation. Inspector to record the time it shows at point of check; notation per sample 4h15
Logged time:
11h07
